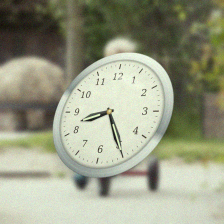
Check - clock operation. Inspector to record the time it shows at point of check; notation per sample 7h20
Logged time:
8h25
